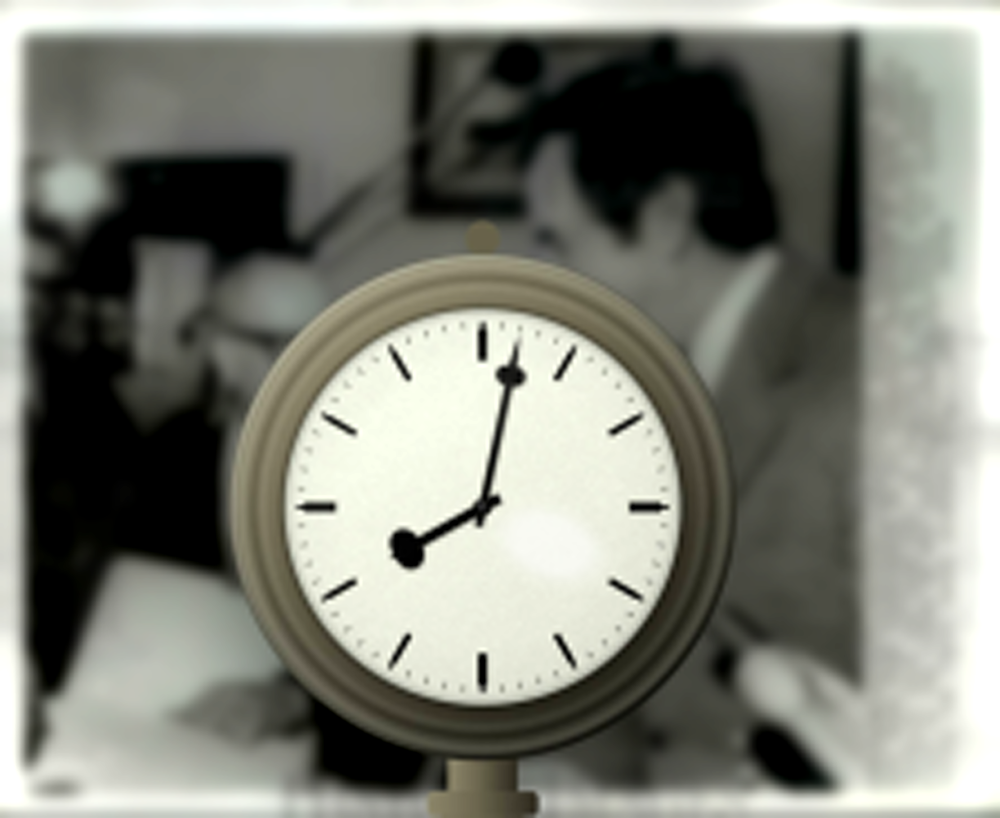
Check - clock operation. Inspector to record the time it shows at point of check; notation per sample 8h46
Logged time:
8h02
